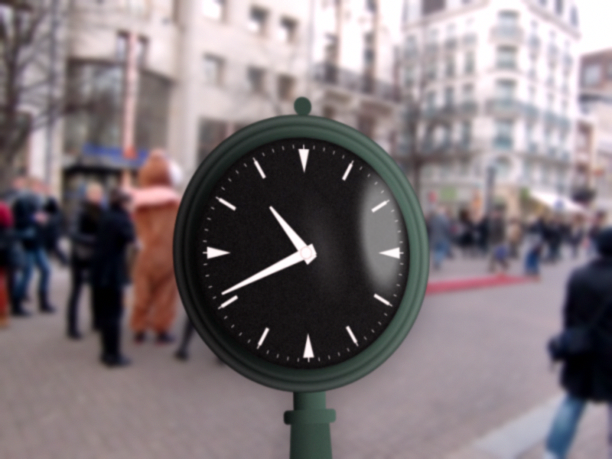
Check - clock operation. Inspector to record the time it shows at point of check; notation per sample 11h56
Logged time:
10h41
